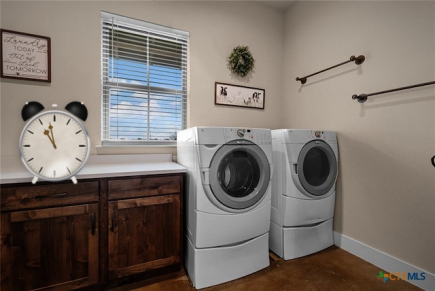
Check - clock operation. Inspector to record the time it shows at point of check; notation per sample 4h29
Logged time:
10h58
